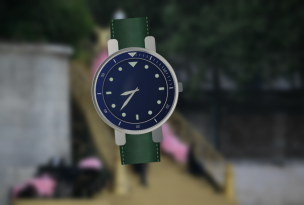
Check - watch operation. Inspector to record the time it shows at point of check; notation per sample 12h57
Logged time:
8h37
